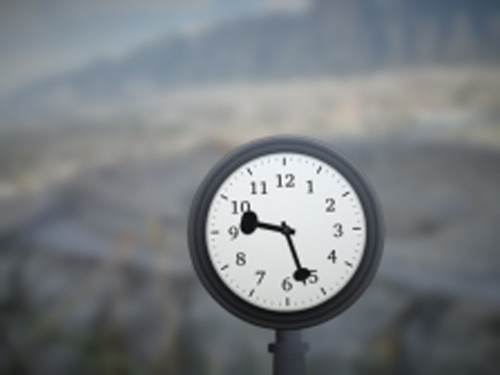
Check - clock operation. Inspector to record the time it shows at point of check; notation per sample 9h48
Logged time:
9h27
